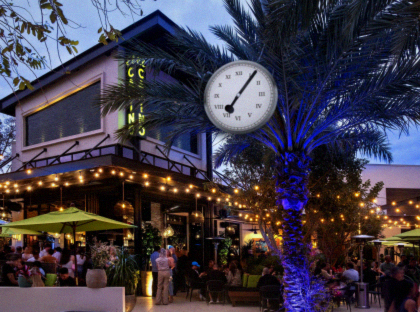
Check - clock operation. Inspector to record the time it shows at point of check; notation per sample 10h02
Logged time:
7h06
